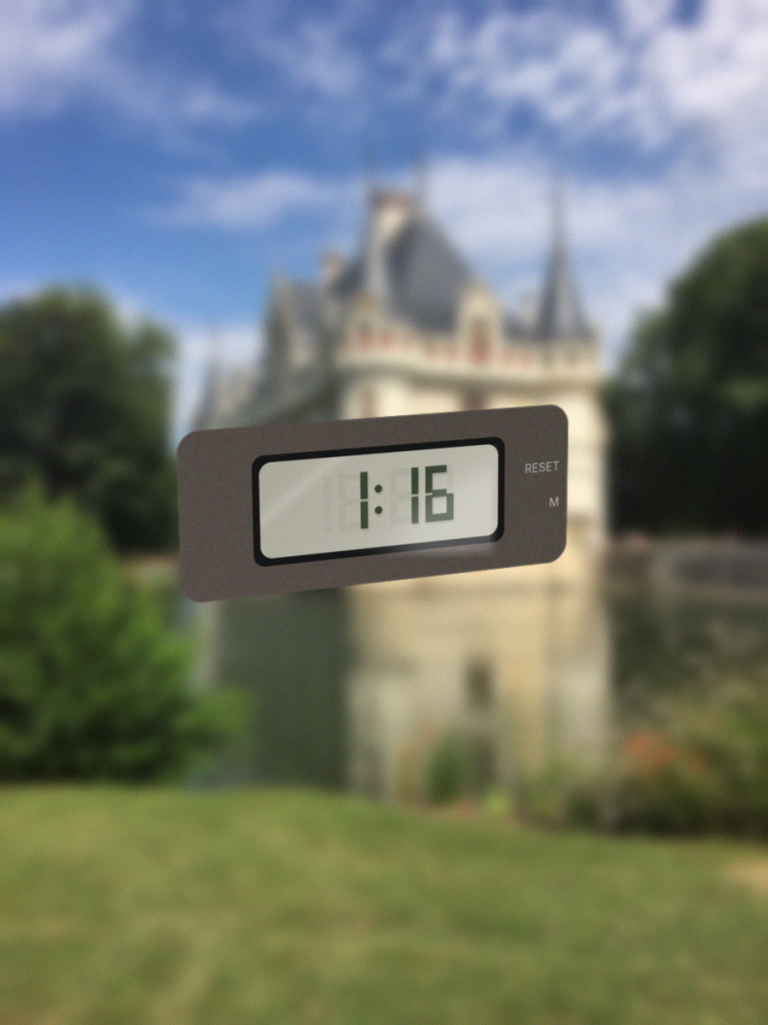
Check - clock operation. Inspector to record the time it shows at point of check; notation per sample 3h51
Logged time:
1h16
